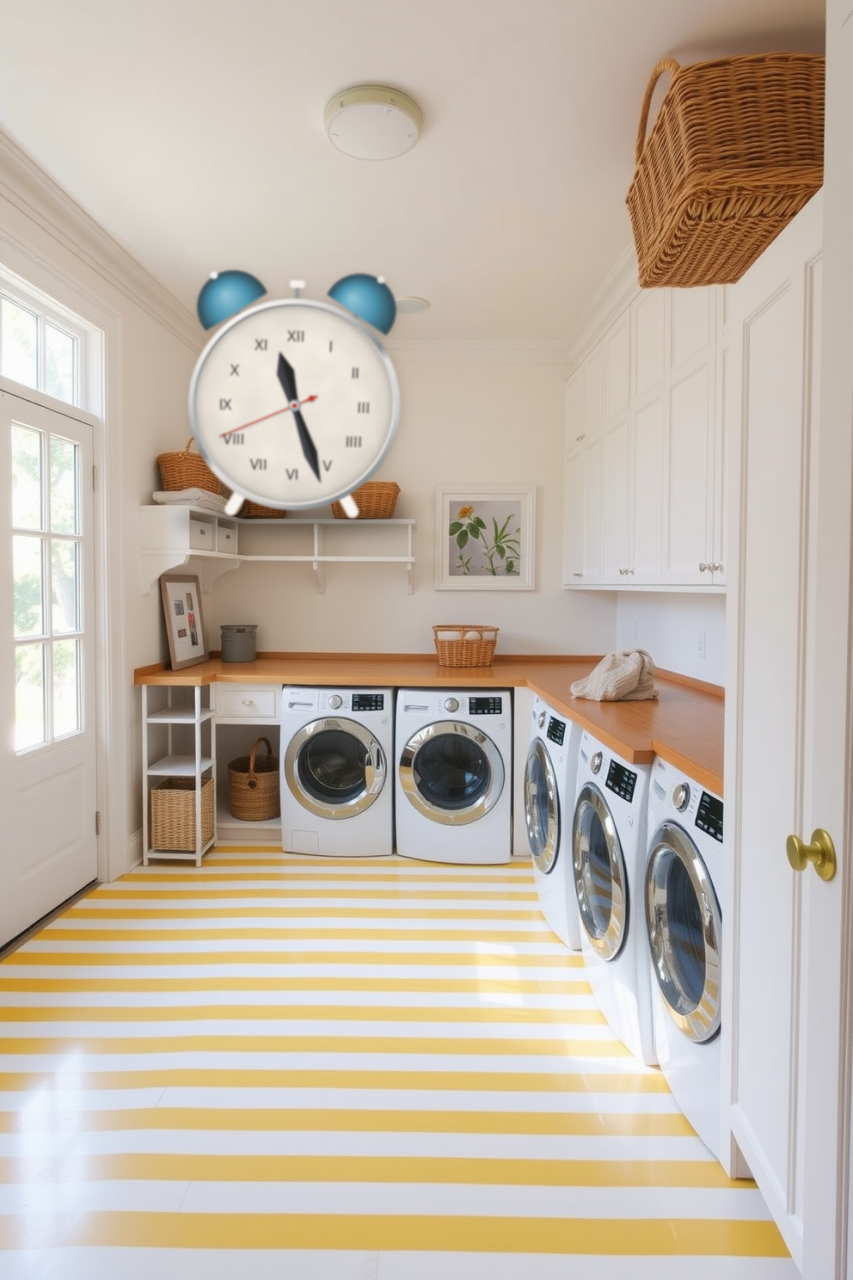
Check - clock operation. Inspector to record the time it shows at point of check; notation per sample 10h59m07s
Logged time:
11h26m41s
